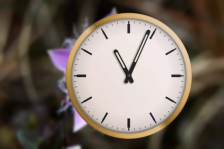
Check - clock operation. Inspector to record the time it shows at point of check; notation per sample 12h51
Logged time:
11h04
